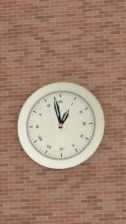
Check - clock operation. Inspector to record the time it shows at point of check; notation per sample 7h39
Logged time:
12h58
